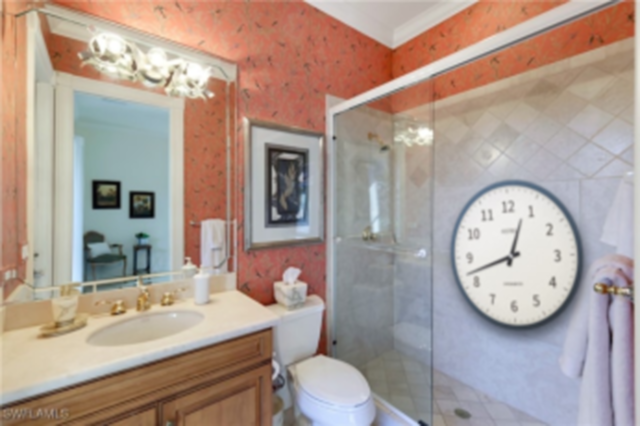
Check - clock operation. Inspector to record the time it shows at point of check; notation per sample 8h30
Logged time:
12h42
